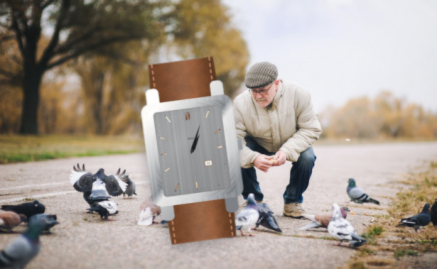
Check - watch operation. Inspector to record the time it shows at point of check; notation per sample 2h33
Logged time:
1h04
